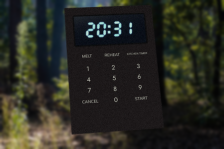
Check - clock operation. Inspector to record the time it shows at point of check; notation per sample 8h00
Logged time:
20h31
